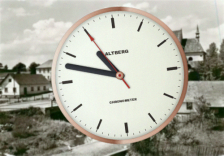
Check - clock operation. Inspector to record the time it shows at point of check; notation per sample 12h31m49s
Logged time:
10h47m55s
